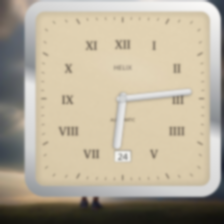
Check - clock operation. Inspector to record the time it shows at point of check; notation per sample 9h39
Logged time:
6h14
